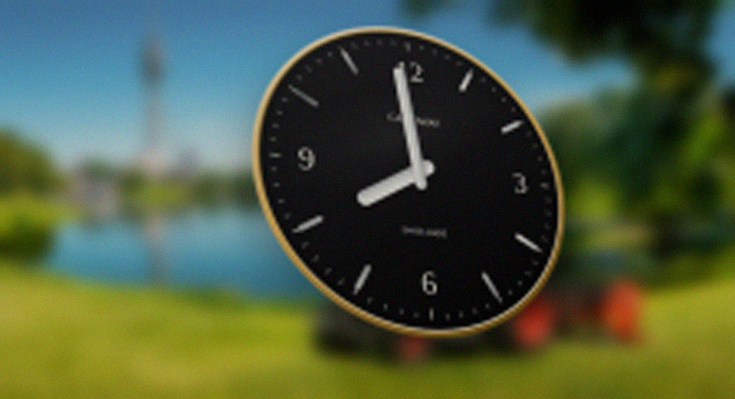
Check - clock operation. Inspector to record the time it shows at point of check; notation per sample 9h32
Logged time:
7h59
